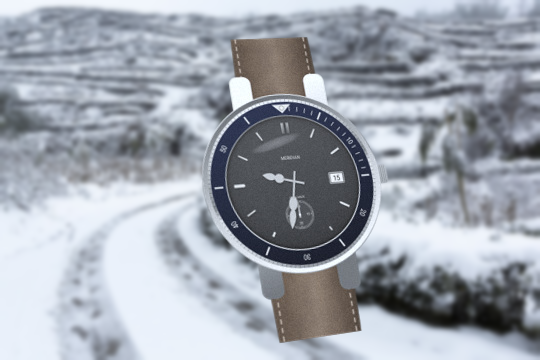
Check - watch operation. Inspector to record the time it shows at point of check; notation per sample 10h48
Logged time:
9h32
